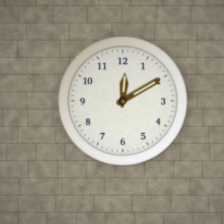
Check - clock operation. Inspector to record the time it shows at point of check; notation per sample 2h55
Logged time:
12h10
